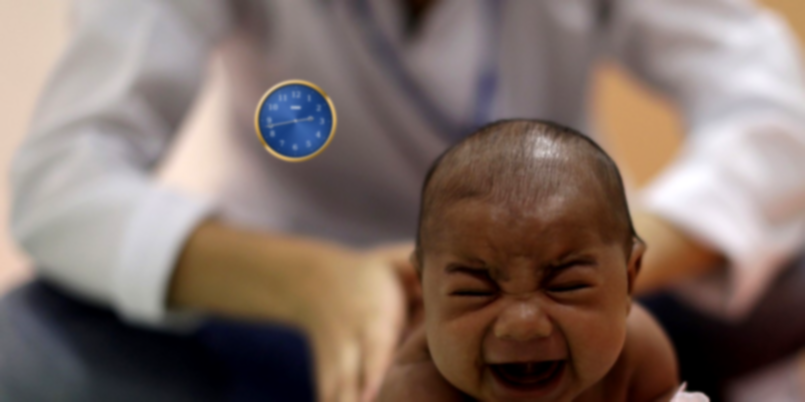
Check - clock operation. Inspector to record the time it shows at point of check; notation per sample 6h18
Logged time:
2h43
